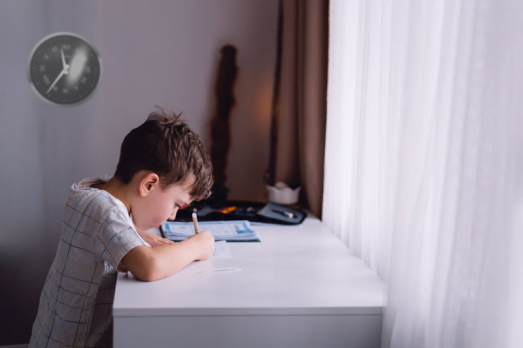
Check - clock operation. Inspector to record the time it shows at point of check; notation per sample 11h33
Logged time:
11h36
